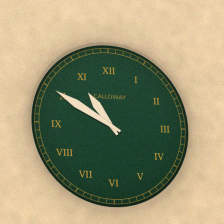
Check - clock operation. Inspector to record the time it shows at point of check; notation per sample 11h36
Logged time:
10h50
